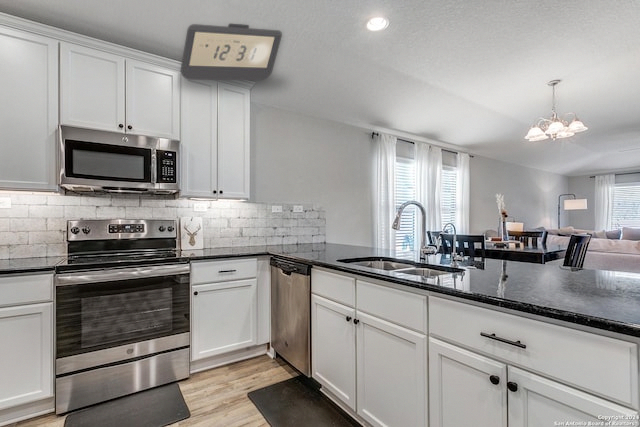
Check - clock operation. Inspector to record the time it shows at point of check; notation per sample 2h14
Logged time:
12h31
